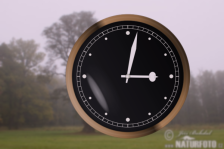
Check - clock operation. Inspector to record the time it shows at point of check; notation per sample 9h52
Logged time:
3h02
